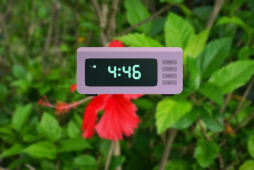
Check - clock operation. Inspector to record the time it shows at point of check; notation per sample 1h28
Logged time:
4h46
